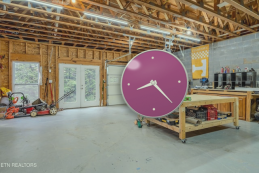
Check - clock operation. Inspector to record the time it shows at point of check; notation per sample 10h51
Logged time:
8h23
